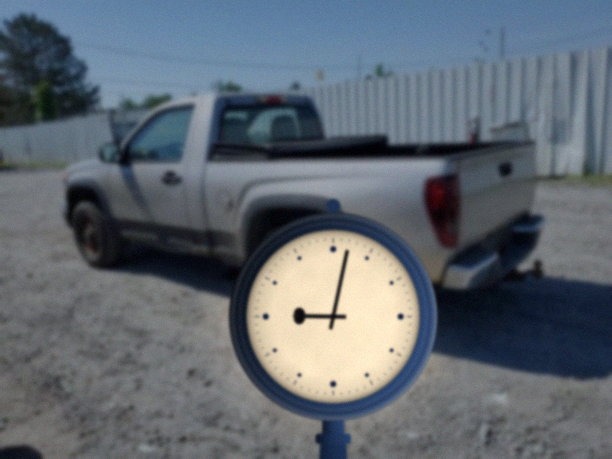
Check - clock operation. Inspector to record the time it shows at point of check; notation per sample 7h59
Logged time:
9h02
